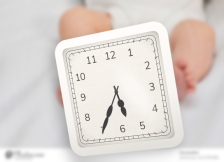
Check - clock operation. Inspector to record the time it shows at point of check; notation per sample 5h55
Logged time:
5h35
